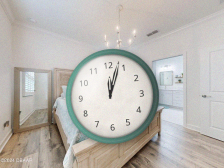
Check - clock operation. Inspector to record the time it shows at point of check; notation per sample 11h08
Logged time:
12h03
